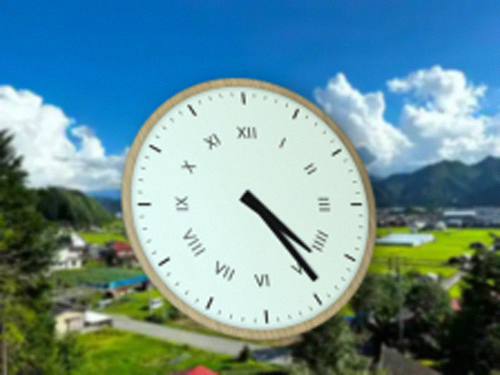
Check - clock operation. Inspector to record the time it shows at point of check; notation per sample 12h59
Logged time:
4h24
